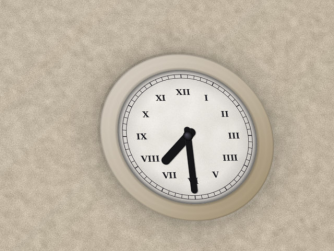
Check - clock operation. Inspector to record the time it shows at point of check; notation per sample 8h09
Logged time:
7h30
